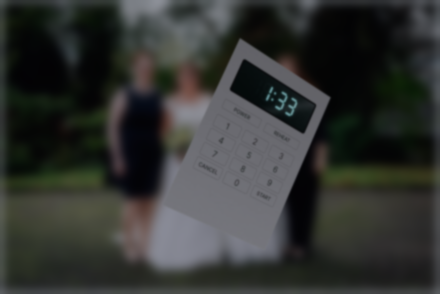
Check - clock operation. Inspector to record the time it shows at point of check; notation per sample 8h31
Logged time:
1h33
